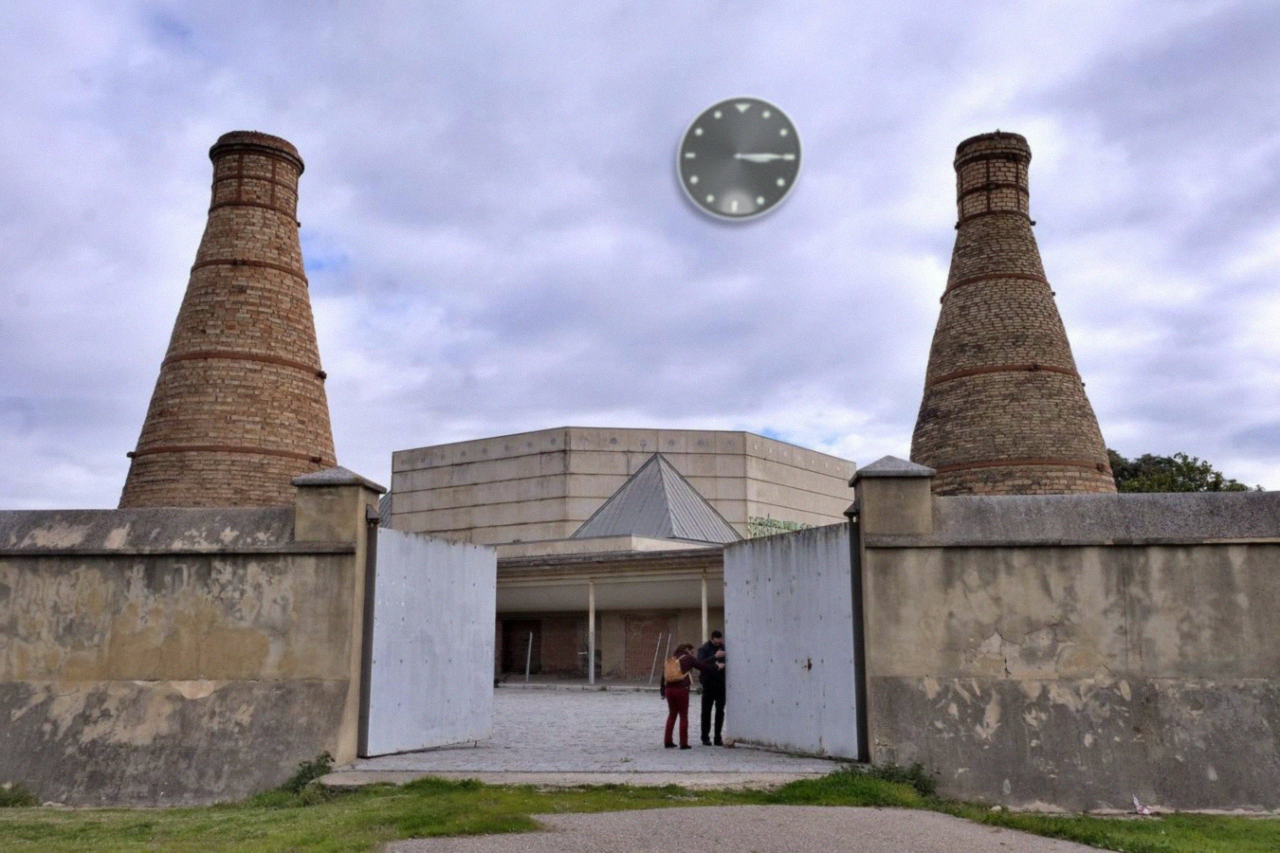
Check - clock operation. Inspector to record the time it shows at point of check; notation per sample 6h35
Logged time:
3h15
